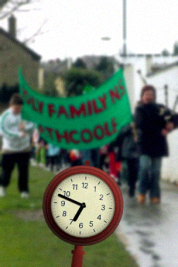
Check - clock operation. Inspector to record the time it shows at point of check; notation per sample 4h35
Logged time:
6h48
